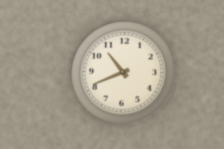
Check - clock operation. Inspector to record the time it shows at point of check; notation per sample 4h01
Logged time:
10h41
